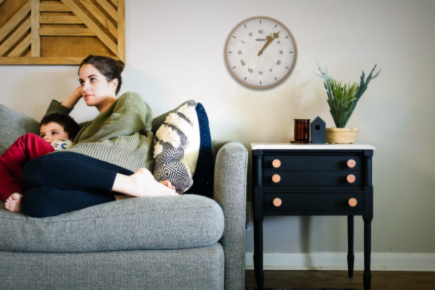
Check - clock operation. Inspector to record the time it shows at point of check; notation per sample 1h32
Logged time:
1h07
